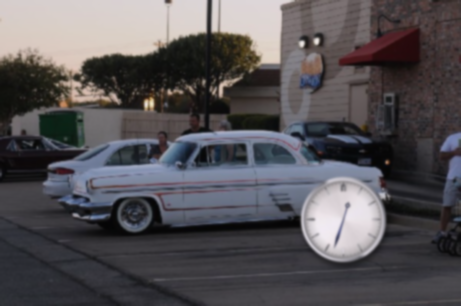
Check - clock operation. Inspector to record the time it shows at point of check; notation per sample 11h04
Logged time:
12h33
